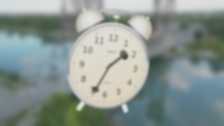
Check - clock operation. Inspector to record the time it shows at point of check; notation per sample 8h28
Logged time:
1h34
